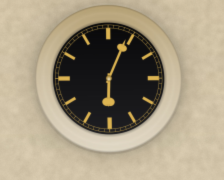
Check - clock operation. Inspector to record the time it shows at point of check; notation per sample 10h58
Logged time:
6h04
